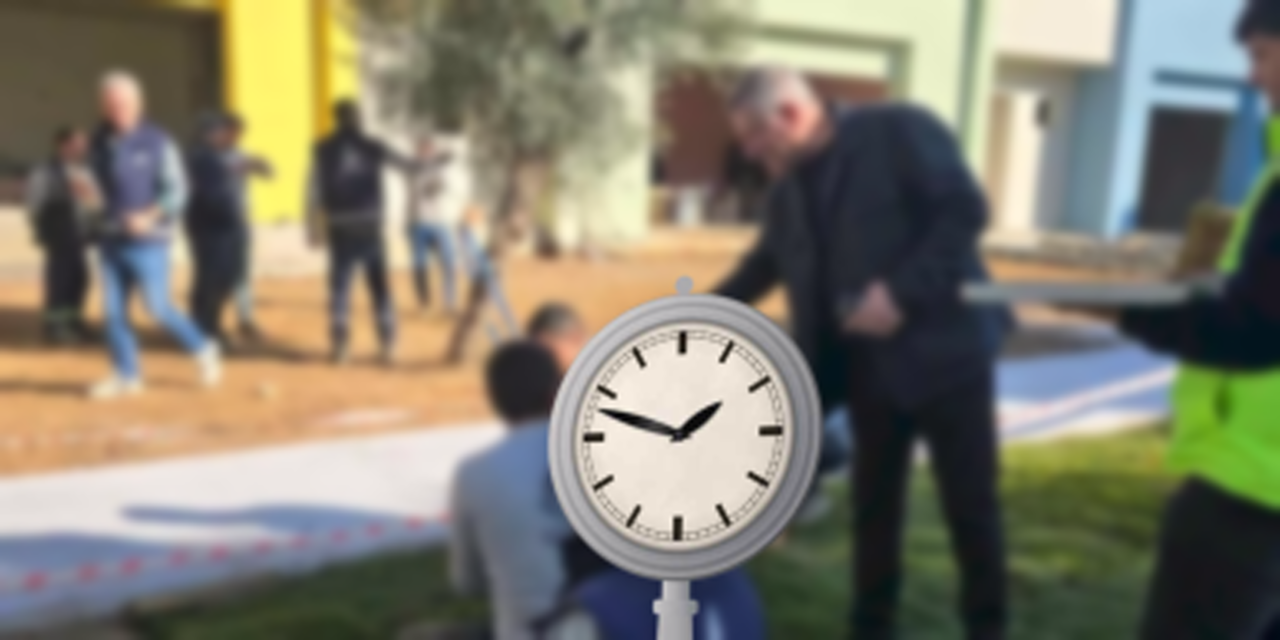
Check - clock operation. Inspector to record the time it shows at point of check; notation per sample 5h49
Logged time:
1h48
